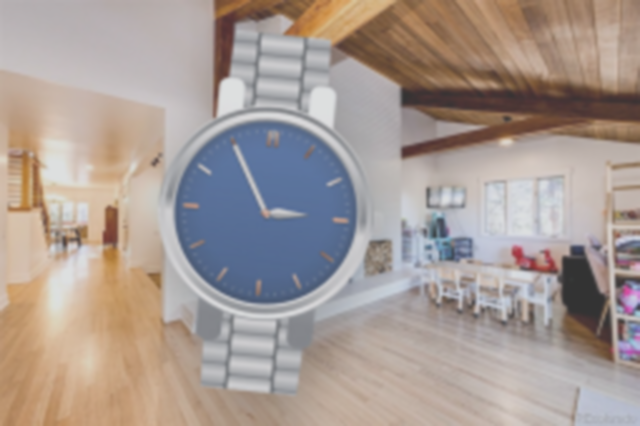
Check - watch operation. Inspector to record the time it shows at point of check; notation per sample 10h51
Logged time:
2h55
